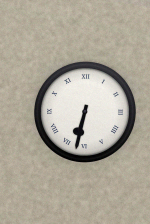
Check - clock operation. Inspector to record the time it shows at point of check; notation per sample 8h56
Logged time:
6h32
